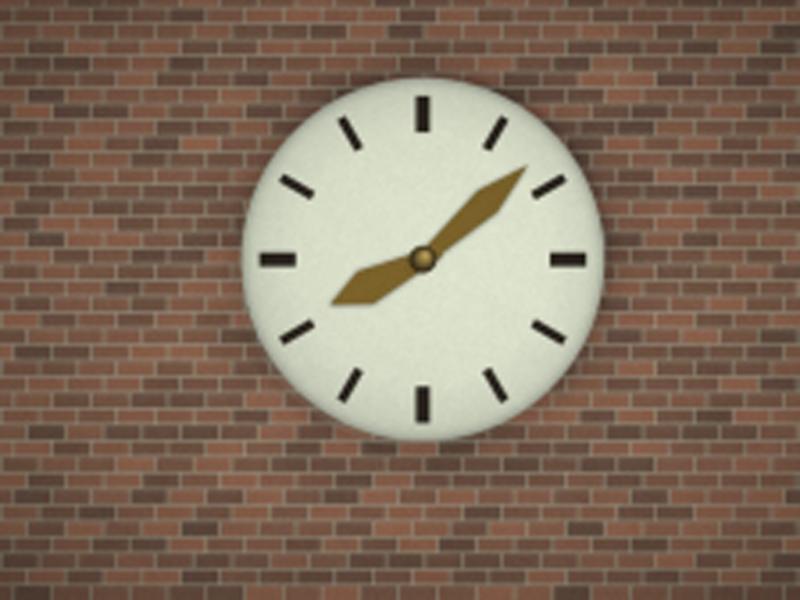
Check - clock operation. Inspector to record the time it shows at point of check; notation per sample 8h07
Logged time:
8h08
